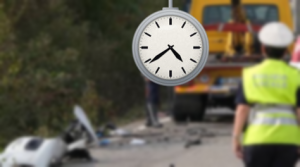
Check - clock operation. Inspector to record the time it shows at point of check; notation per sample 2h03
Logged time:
4h39
